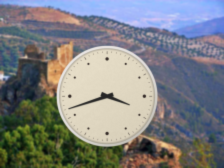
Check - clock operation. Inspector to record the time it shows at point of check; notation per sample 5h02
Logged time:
3h42
